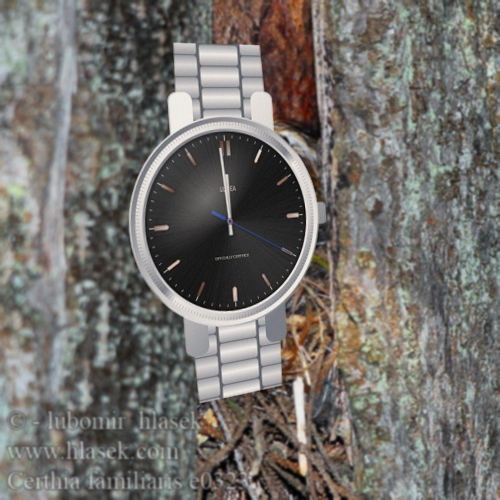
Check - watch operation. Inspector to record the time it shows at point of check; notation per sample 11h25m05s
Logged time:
11h59m20s
